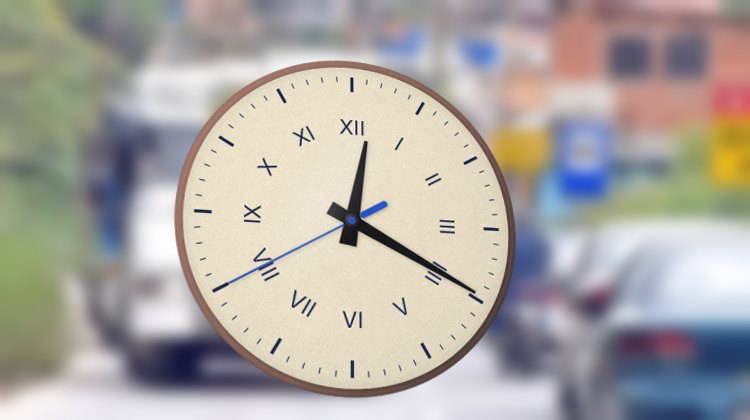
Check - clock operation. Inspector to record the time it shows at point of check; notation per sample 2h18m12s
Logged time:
12h19m40s
